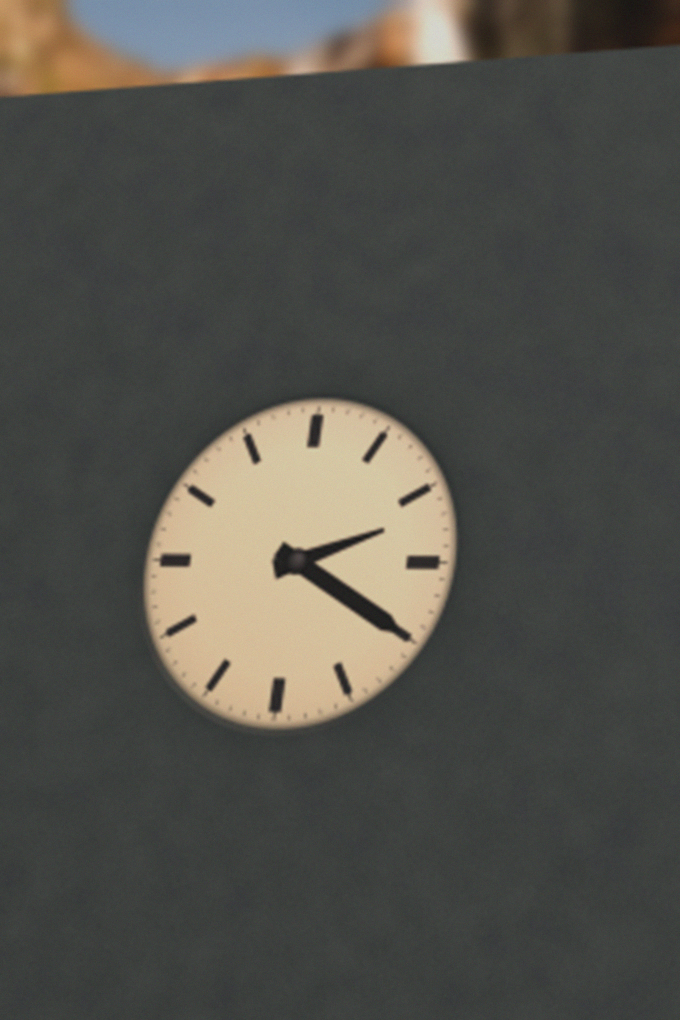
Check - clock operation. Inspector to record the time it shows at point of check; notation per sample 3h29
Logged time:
2h20
